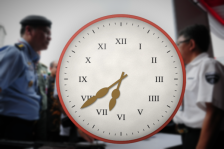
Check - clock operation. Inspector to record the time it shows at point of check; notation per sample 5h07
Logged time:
6h39
